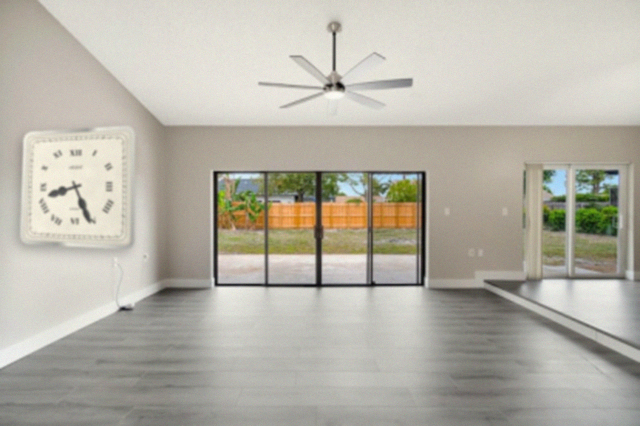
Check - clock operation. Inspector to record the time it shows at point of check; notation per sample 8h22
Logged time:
8h26
